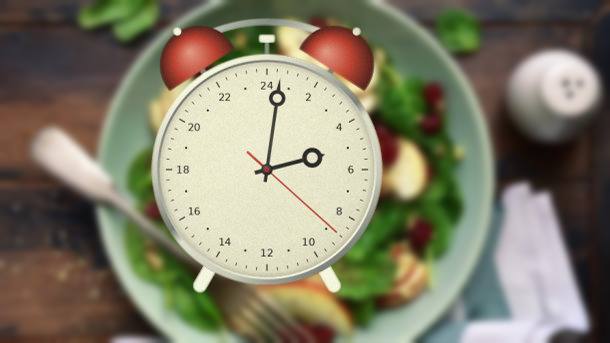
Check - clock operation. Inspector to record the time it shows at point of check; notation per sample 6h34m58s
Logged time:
5h01m22s
